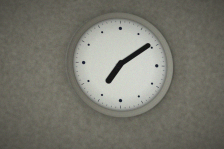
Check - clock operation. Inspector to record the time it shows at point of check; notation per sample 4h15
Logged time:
7h09
